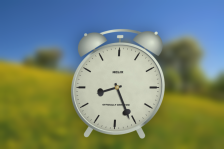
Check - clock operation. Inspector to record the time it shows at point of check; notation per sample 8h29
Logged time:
8h26
